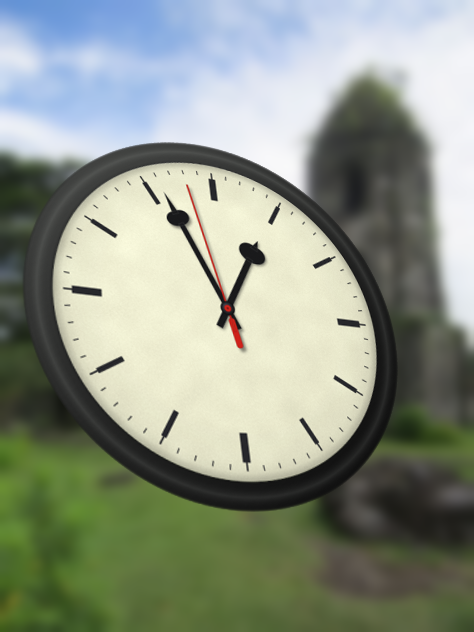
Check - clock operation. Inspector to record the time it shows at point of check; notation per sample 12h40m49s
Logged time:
12h55m58s
